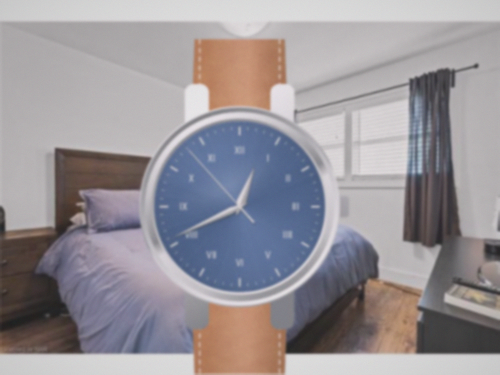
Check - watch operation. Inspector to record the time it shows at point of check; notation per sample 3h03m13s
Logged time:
12h40m53s
